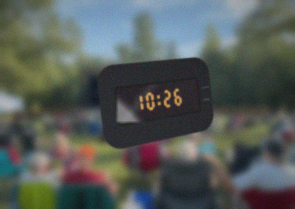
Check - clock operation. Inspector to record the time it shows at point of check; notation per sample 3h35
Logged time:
10h26
